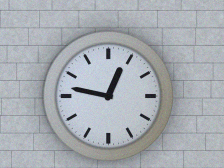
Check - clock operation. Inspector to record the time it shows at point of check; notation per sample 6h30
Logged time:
12h47
